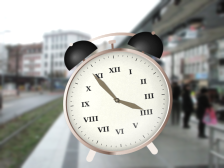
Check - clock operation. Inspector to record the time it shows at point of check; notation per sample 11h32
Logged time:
3h54
